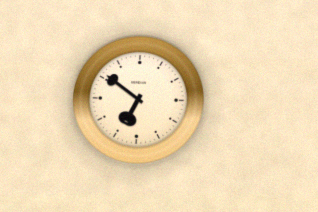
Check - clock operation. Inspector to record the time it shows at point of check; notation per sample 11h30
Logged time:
6h51
